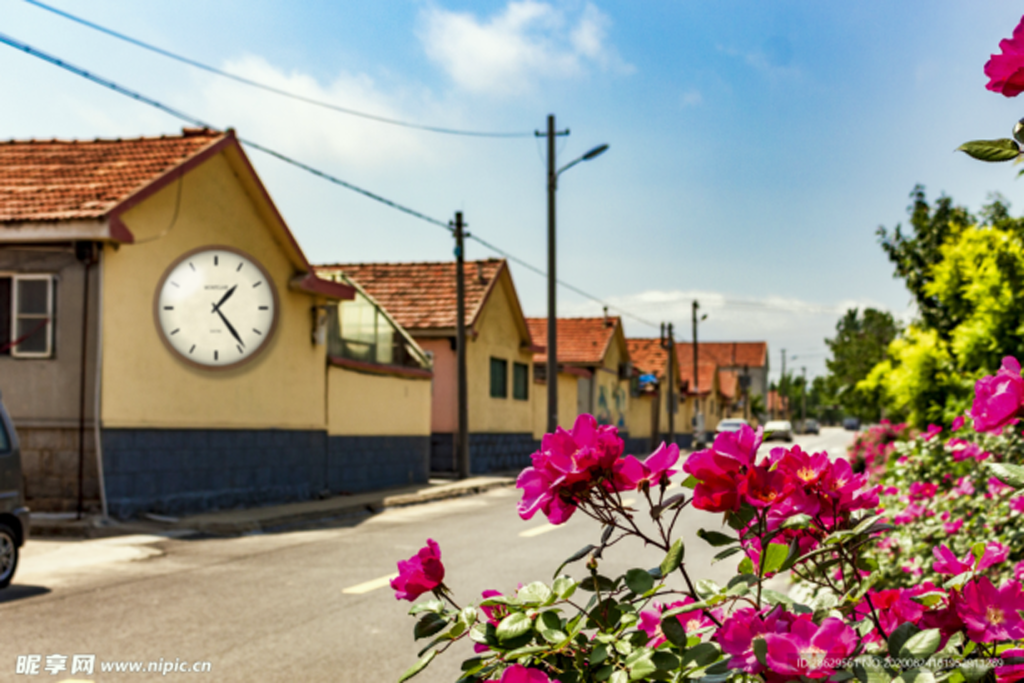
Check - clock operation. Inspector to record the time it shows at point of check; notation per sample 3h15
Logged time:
1h24
